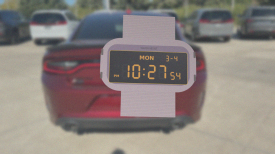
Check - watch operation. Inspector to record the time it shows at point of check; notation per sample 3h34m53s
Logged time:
10h27m54s
